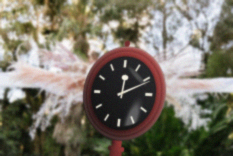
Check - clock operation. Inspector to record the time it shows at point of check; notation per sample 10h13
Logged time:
12h11
